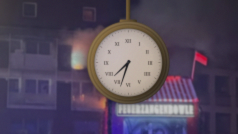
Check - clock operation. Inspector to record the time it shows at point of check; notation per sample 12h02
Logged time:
7h33
